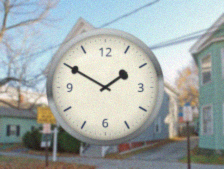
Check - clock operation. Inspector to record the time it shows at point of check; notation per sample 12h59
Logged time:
1h50
